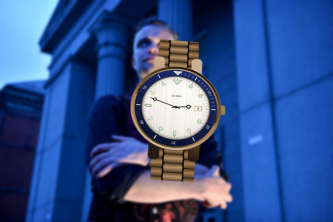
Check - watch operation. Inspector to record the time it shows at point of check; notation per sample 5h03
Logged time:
2h48
